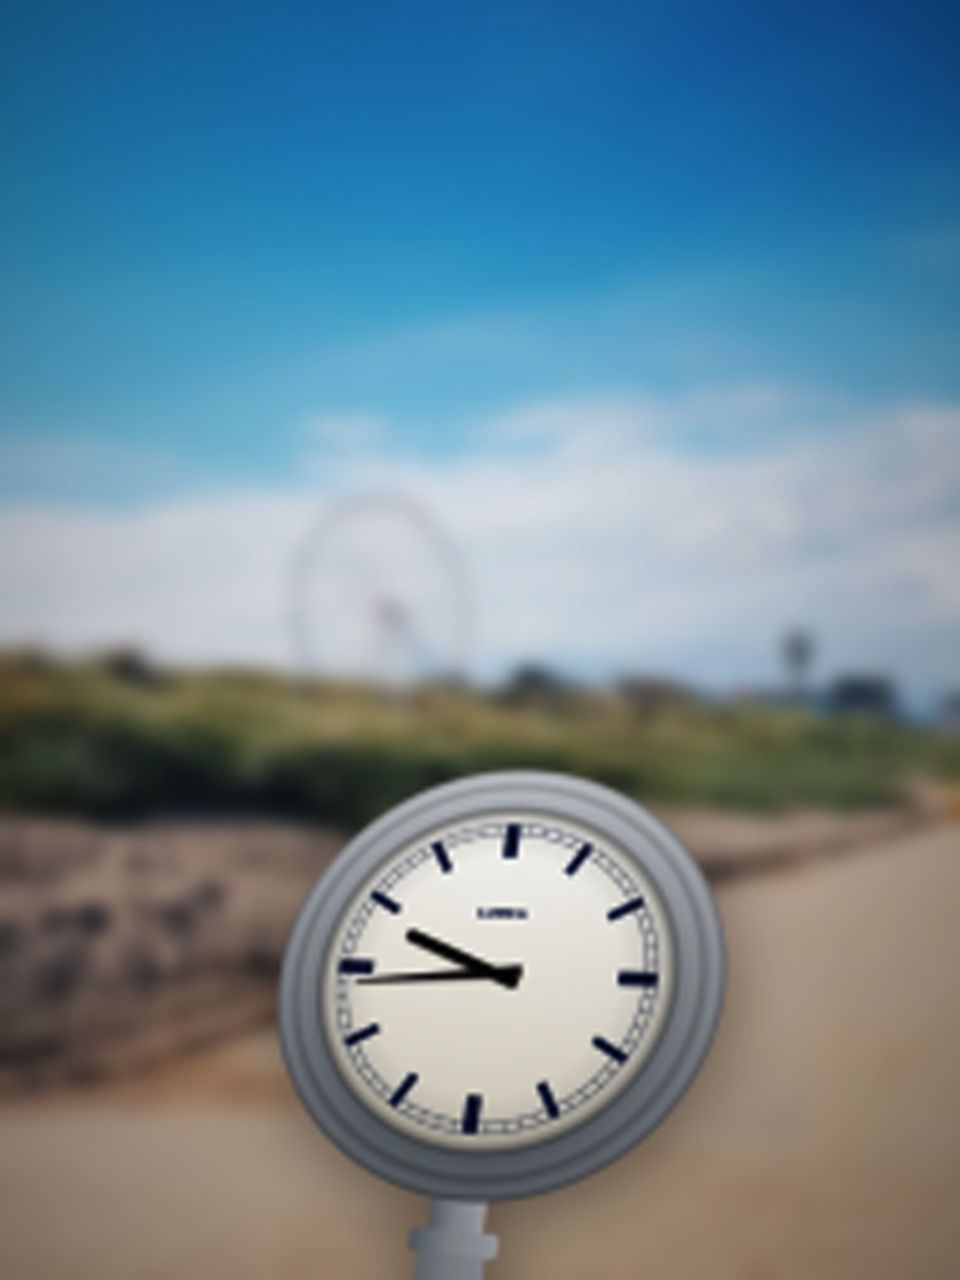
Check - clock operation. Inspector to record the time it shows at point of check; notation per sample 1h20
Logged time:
9h44
